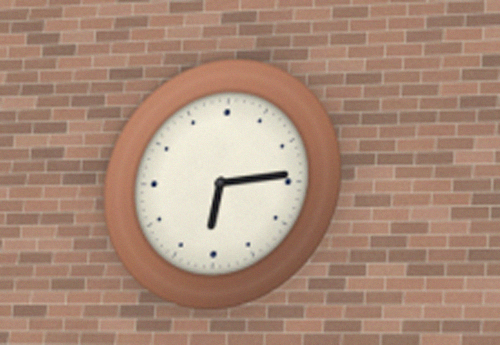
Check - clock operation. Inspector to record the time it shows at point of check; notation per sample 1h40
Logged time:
6h14
